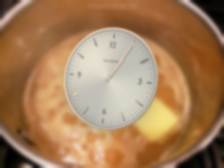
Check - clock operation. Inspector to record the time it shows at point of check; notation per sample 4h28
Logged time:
1h05
